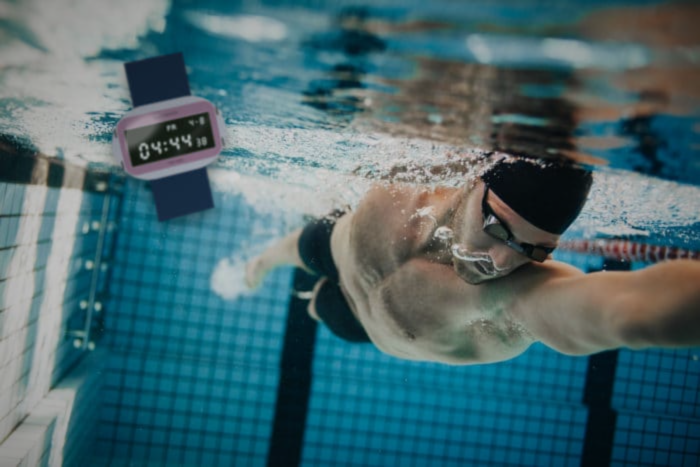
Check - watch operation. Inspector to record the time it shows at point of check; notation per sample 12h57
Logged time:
4h44
